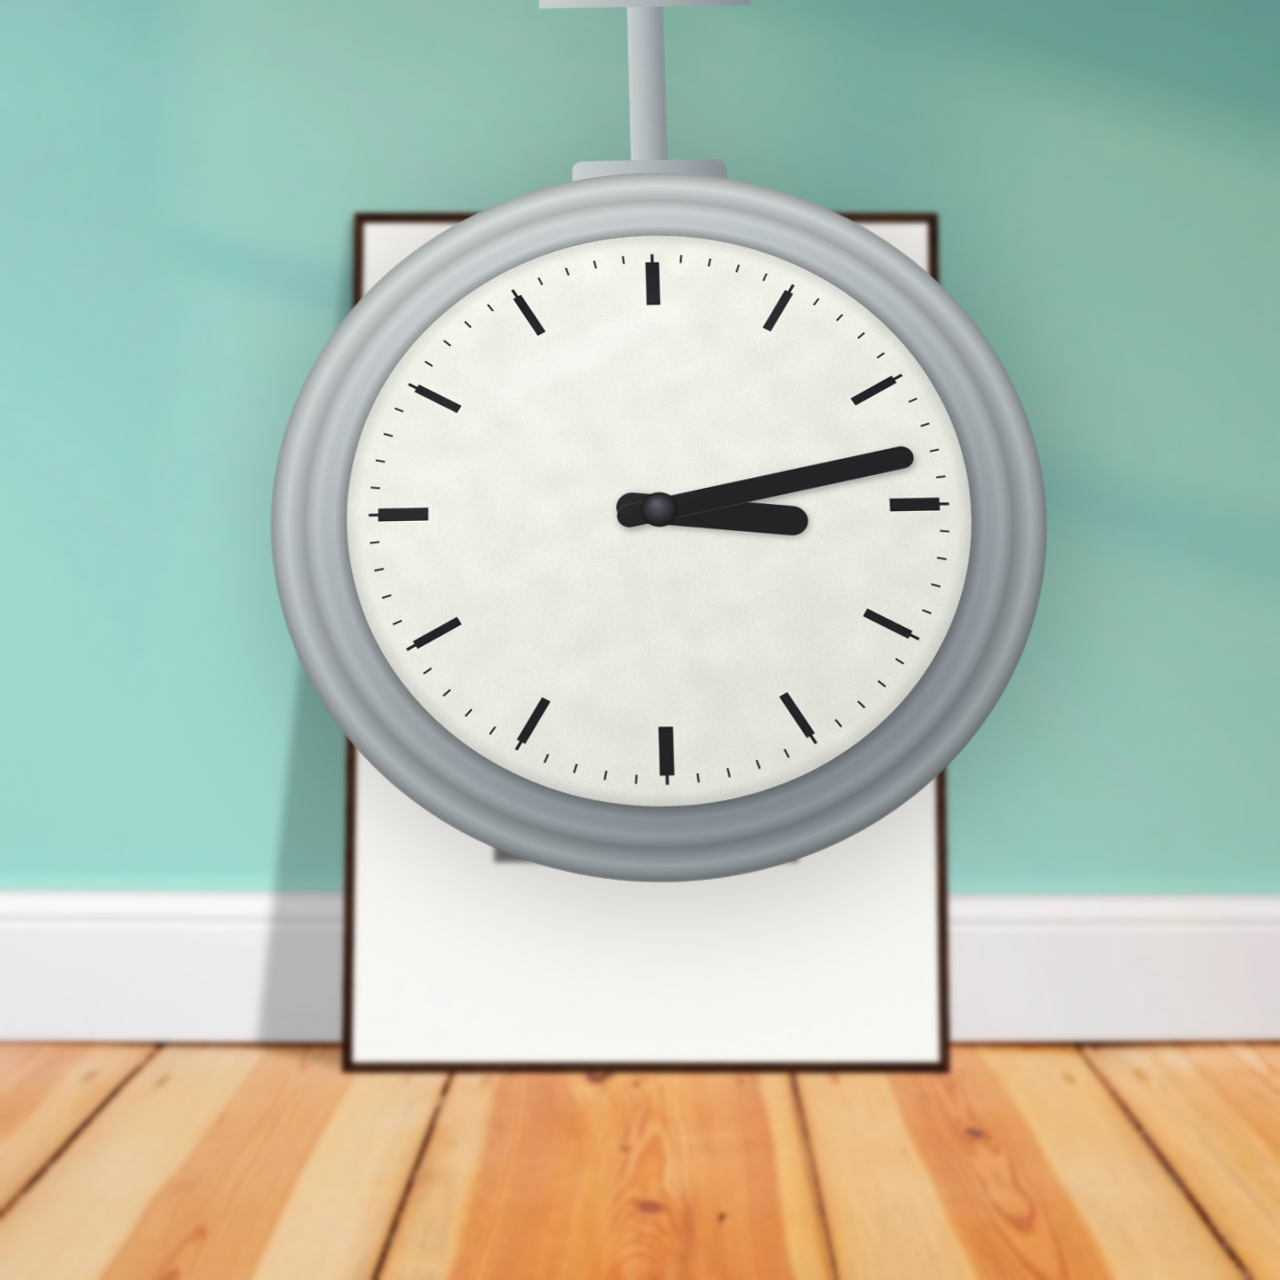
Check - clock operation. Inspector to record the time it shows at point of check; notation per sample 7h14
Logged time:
3h13
